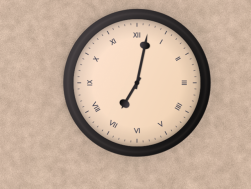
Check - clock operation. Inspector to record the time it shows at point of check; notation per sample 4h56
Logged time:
7h02
